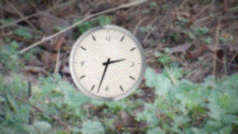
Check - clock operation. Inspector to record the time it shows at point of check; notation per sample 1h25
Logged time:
2h33
